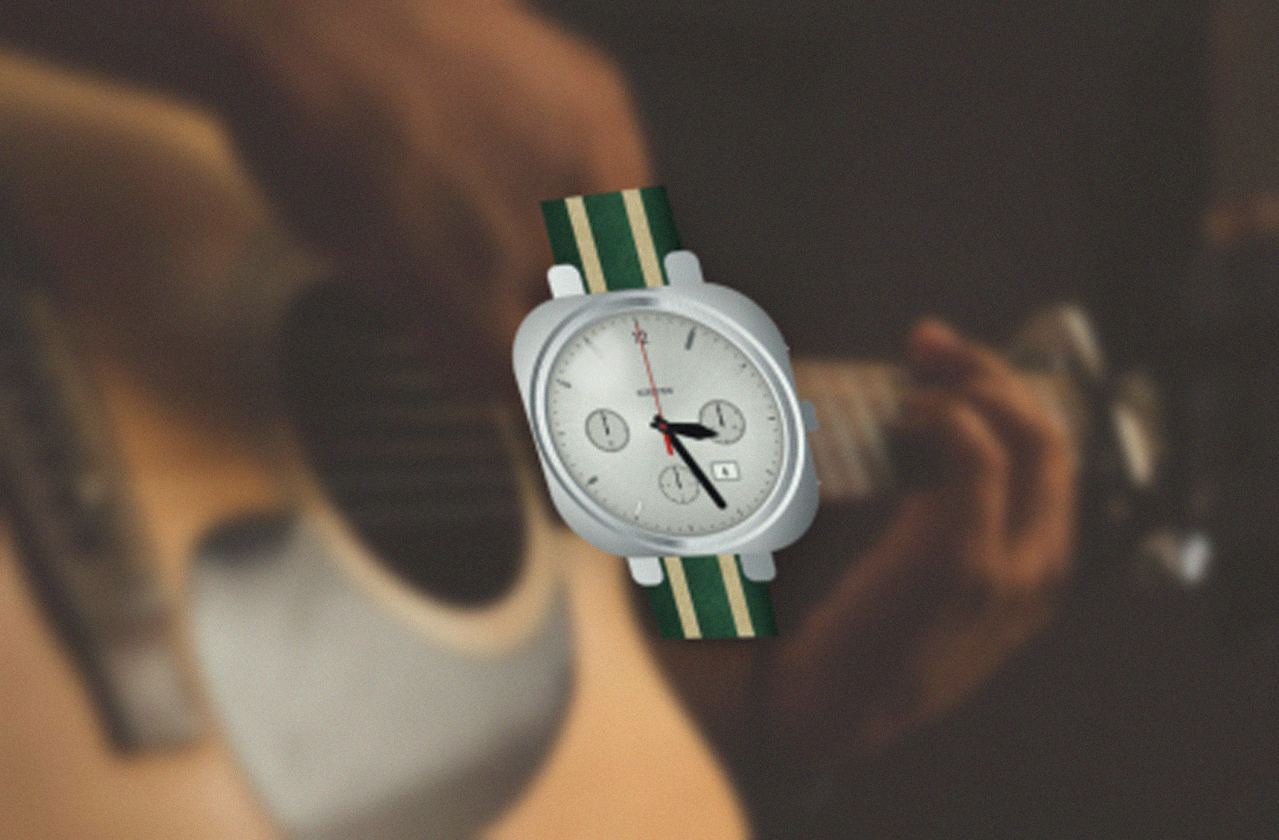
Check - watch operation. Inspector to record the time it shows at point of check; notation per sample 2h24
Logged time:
3h26
